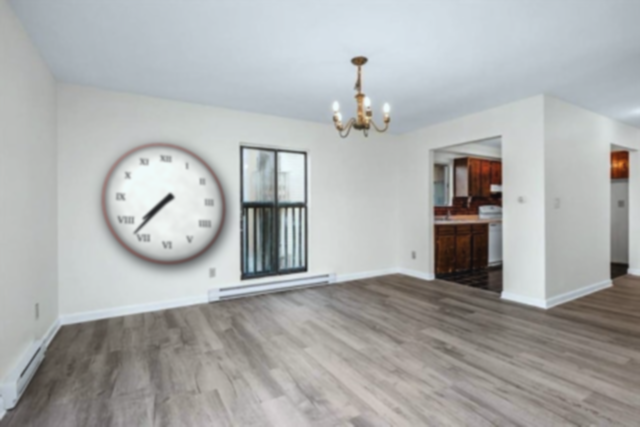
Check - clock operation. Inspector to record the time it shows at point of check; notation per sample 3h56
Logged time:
7h37
